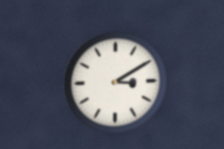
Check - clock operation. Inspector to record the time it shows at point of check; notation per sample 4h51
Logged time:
3h10
